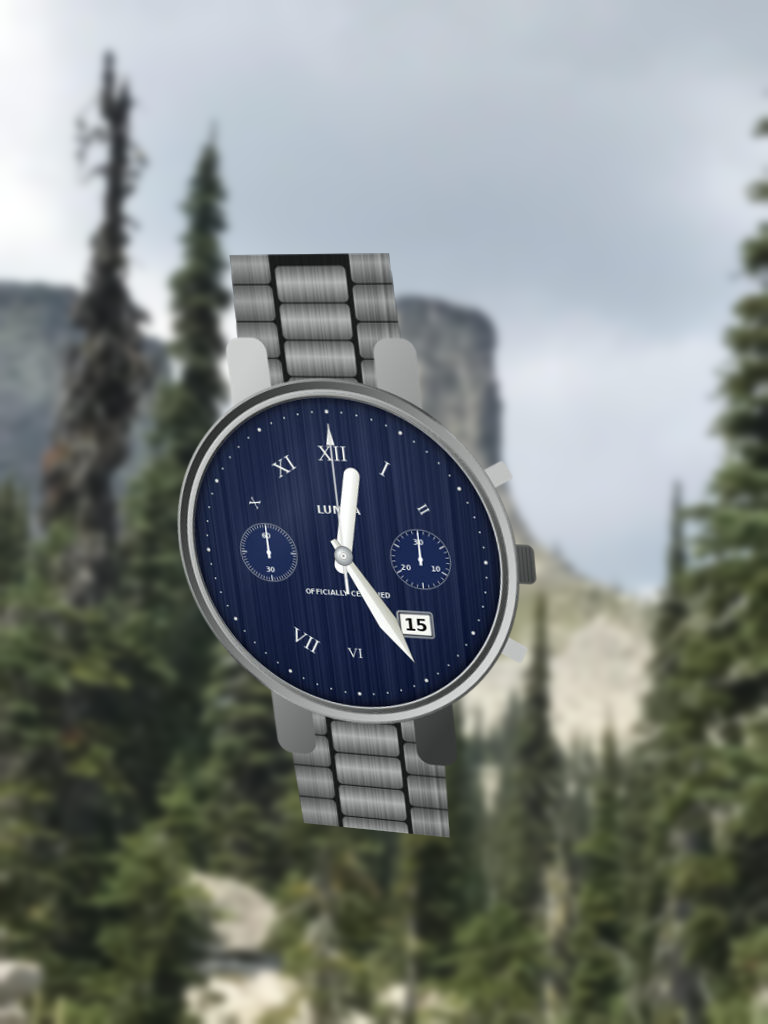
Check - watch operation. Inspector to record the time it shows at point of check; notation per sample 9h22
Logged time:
12h25
